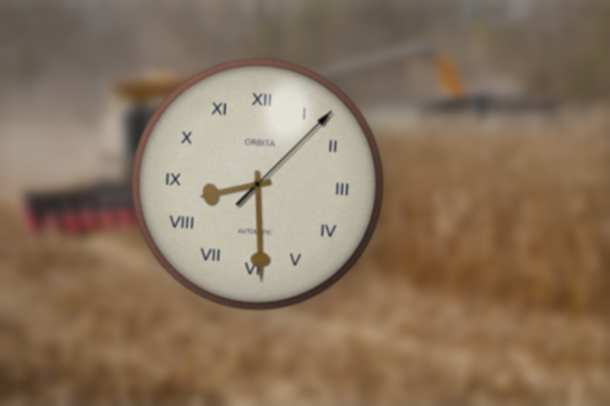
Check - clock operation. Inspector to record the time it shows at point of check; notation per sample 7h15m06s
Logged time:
8h29m07s
